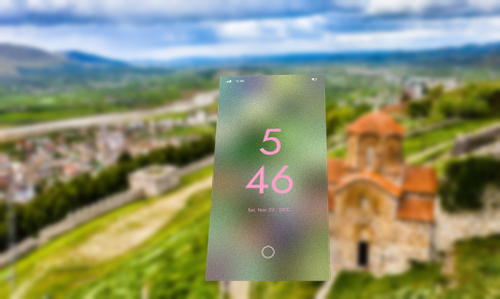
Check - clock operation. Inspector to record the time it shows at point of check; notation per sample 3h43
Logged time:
5h46
